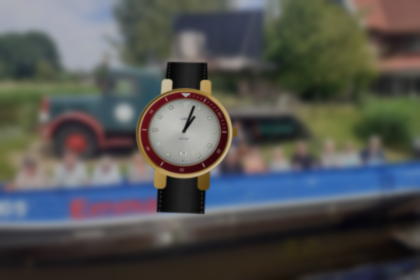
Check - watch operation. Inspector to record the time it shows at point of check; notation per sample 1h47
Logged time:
1h03
